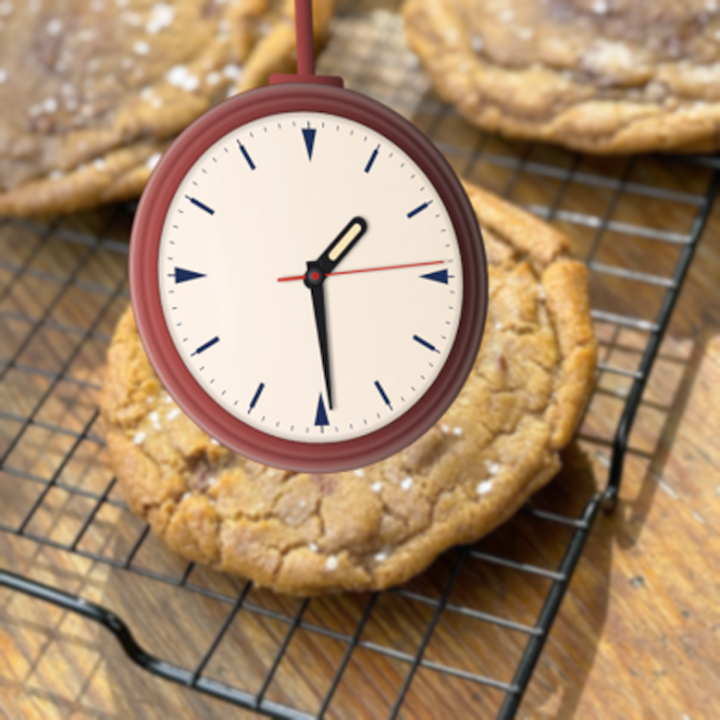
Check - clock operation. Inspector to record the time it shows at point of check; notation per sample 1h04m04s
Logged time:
1h29m14s
